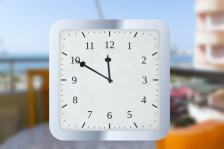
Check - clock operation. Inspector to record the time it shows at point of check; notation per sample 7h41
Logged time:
11h50
